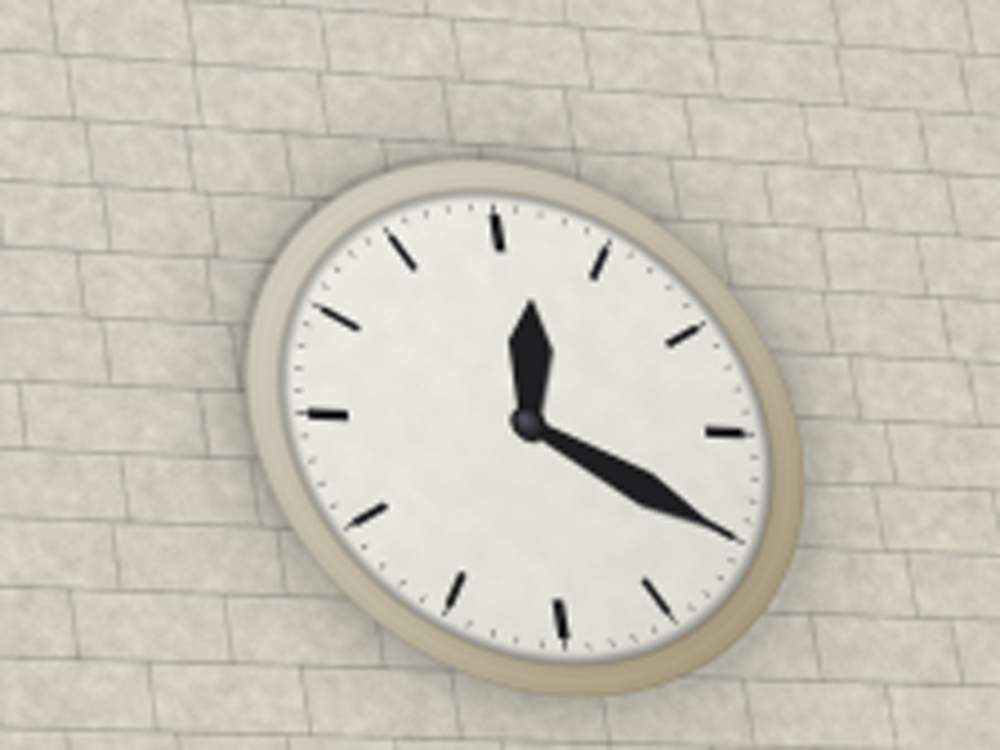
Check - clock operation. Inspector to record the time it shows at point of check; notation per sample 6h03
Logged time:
12h20
